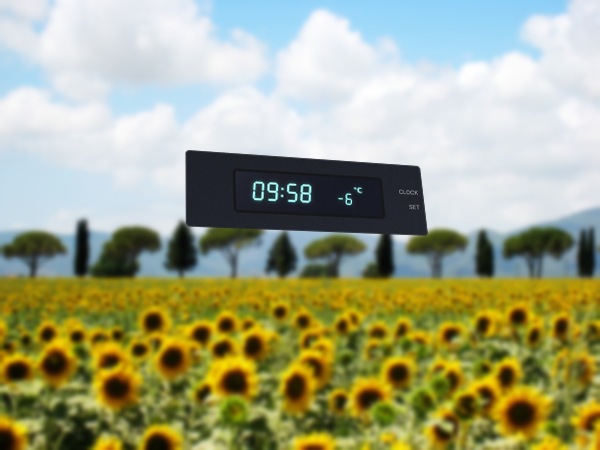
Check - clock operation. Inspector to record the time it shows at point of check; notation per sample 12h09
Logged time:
9h58
